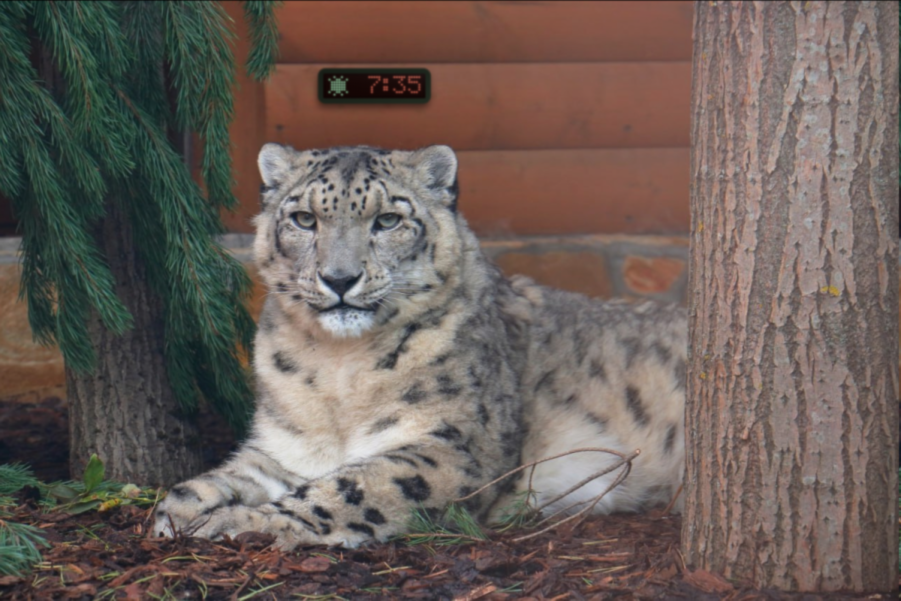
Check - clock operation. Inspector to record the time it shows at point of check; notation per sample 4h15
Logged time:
7h35
